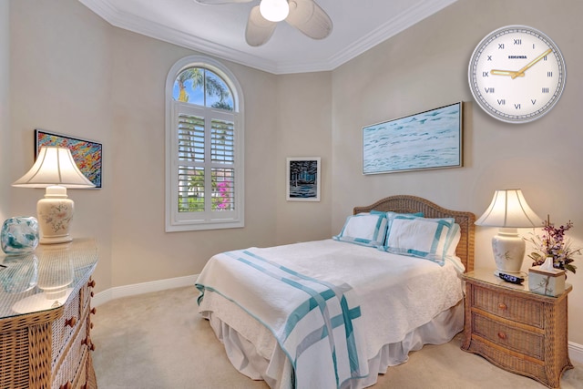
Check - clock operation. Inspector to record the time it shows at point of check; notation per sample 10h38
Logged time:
9h09
